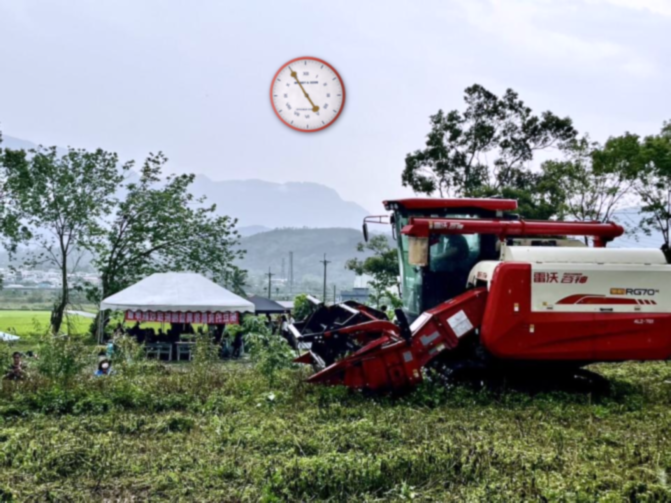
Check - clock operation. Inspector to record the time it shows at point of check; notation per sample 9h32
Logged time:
4h55
